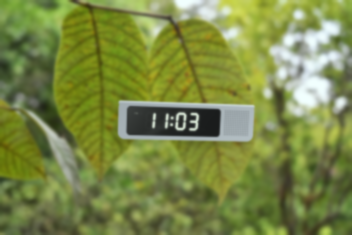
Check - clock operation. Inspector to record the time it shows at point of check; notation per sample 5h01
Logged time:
11h03
